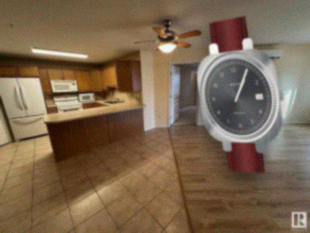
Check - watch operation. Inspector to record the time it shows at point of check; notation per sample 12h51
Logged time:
1h05
